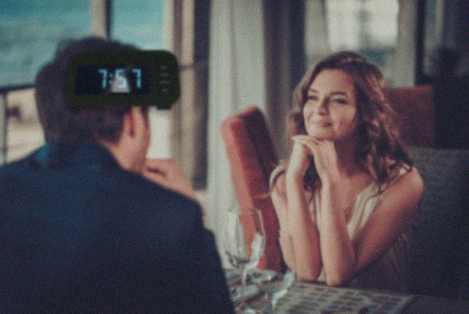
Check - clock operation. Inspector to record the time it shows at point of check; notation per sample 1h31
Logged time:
7h57
